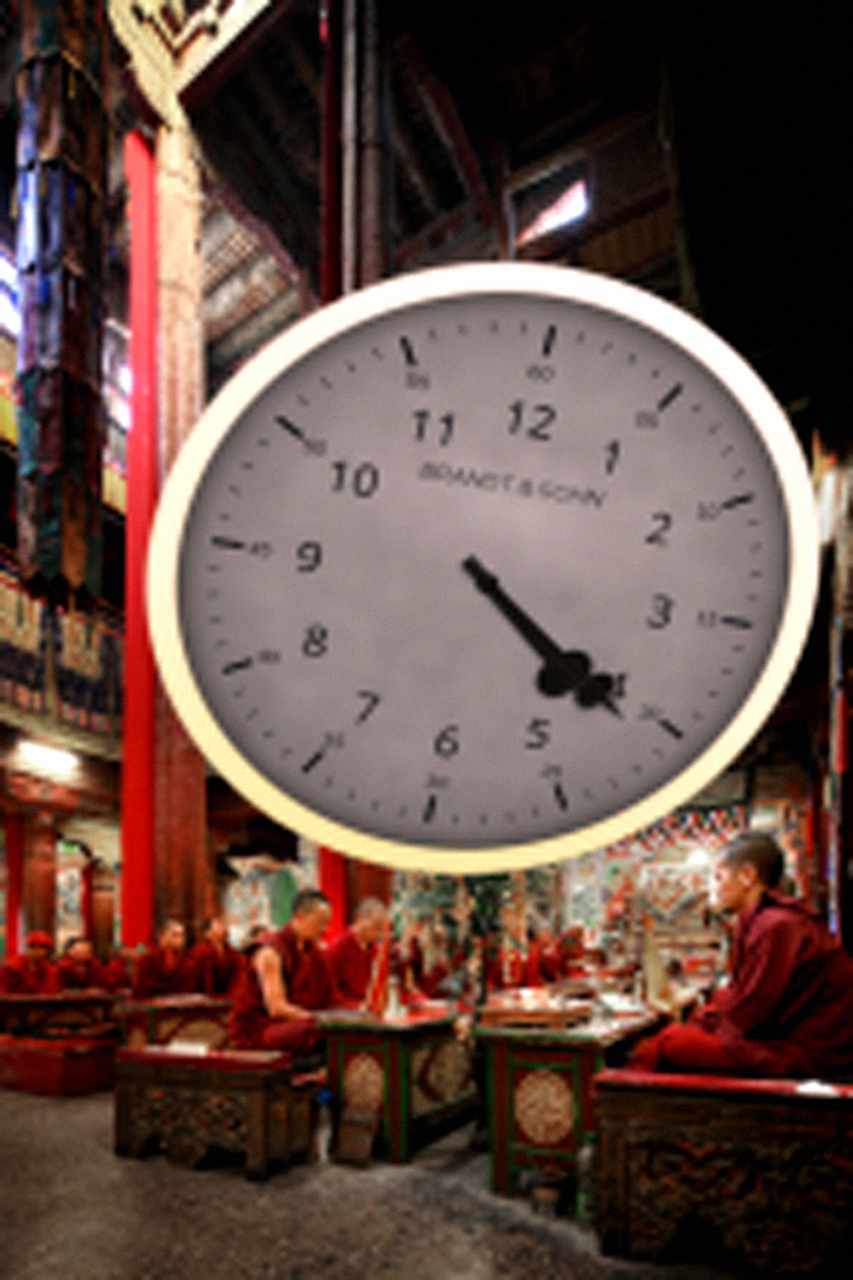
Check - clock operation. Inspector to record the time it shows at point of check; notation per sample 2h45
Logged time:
4h21
